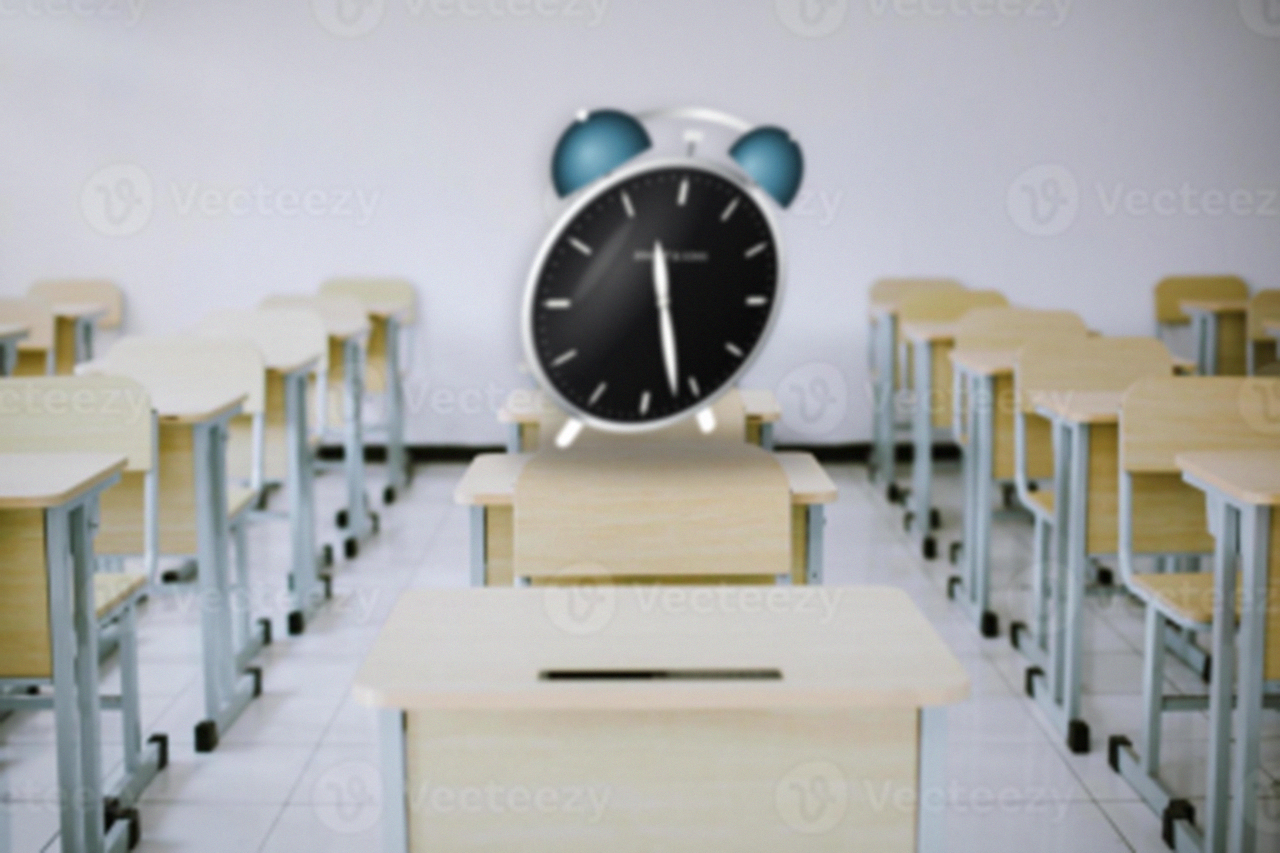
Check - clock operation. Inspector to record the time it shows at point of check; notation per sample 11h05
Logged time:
11h27
